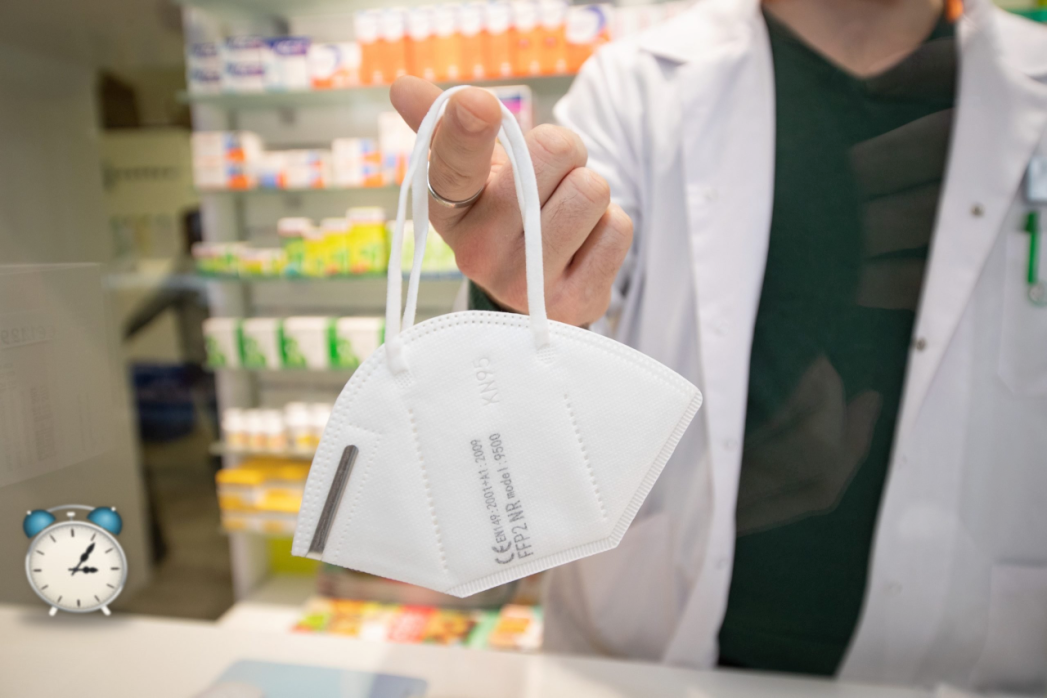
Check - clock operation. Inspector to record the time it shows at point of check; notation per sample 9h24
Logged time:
3h06
